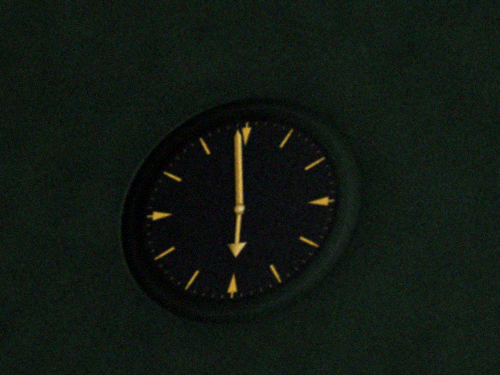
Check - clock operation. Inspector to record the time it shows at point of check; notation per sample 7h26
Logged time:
5h59
